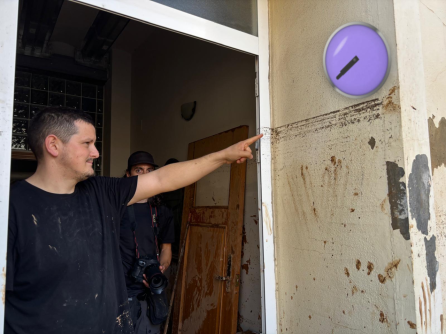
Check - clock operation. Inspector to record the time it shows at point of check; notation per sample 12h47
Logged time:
7h38
